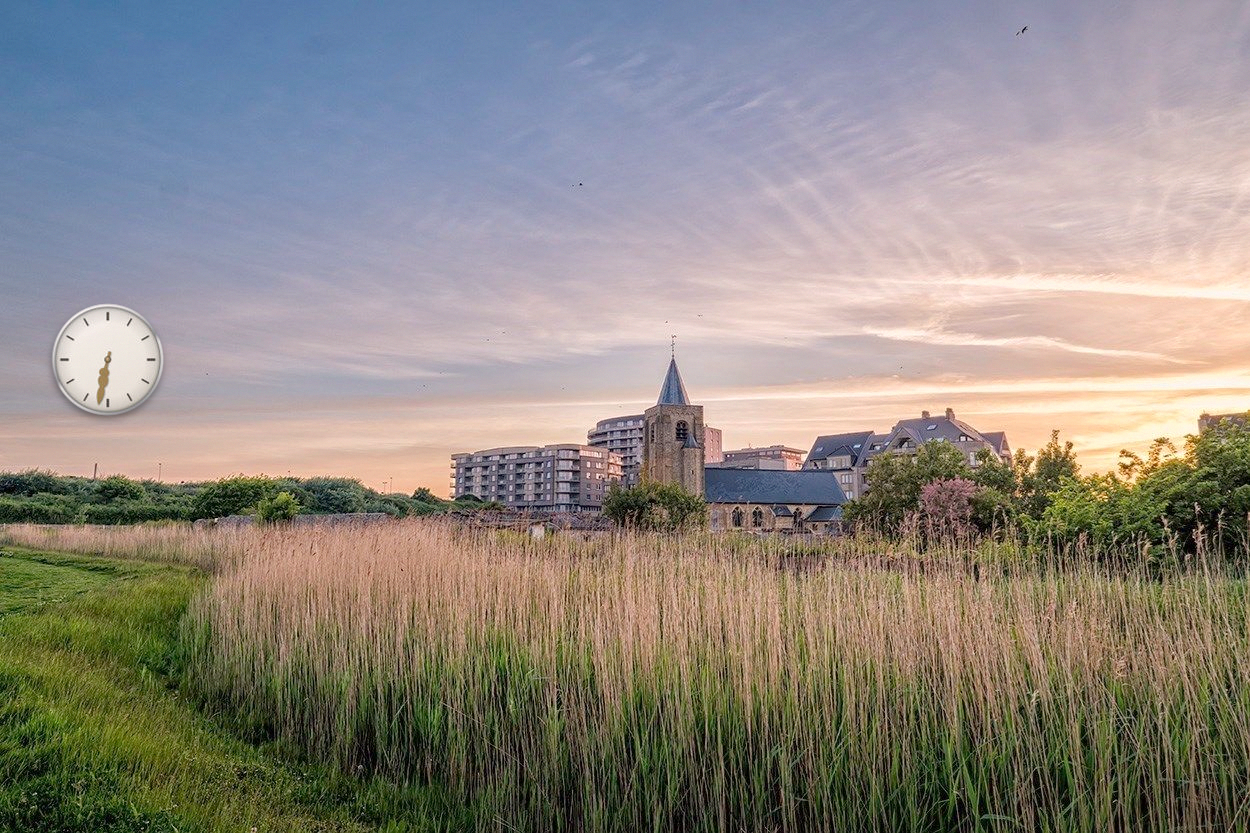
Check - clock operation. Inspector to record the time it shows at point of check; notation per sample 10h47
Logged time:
6h32
